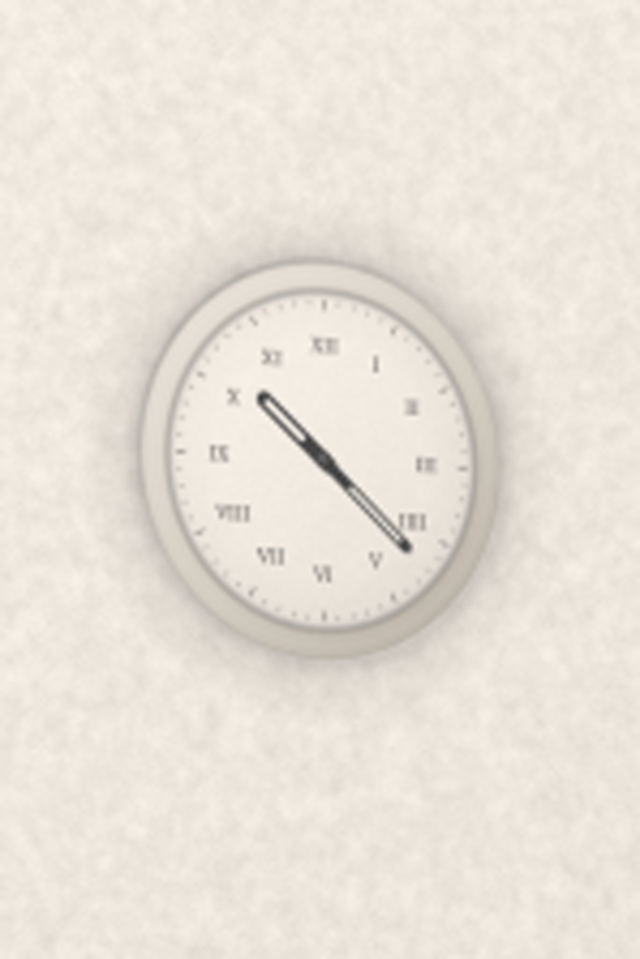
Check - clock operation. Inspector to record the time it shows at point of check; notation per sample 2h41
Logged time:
10h22
